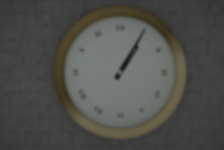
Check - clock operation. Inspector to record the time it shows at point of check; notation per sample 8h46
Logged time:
1h05
